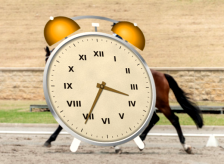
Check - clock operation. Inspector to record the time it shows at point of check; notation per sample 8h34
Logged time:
3h35
